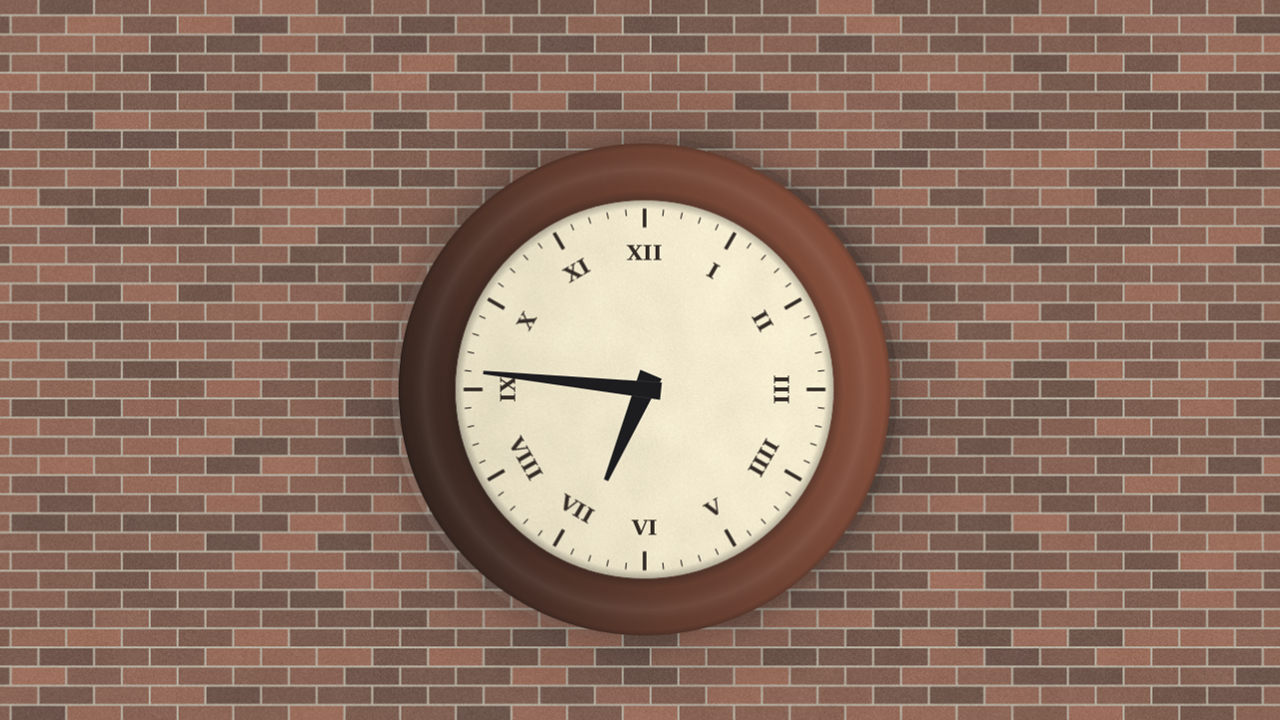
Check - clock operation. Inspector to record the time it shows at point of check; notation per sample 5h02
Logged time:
6h46
